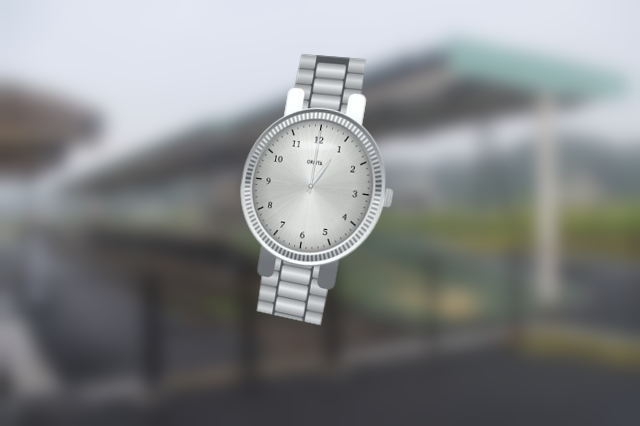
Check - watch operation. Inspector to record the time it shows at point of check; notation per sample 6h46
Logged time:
1h00
